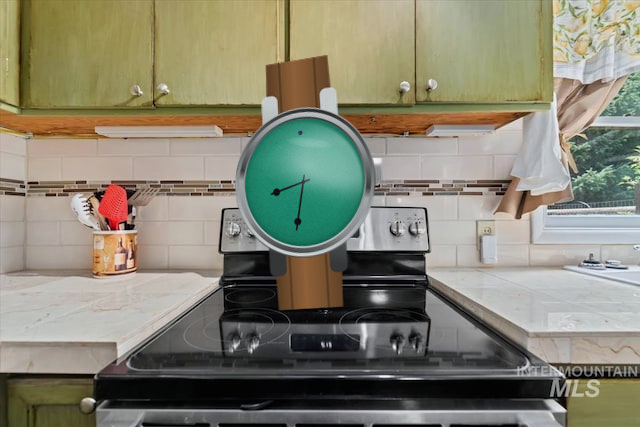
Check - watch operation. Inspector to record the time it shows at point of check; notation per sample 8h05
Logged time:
8h32
